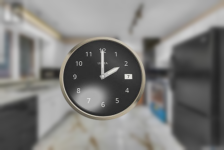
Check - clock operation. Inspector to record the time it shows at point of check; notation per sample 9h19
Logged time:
2h00
